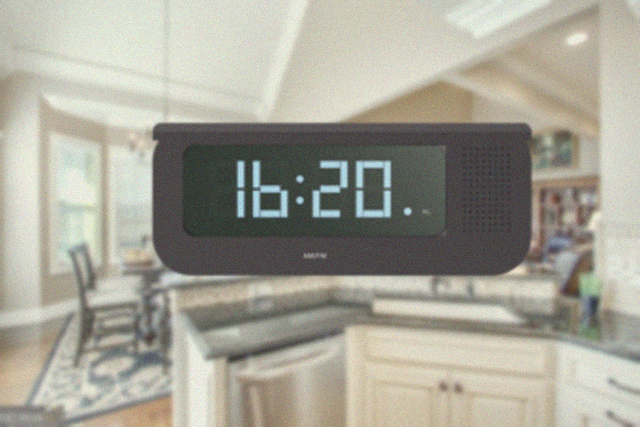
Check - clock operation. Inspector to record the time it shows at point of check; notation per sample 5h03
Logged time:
16h20
